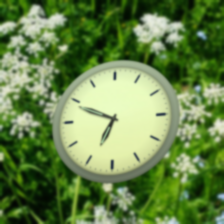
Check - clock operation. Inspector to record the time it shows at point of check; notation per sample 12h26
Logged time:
6h49
